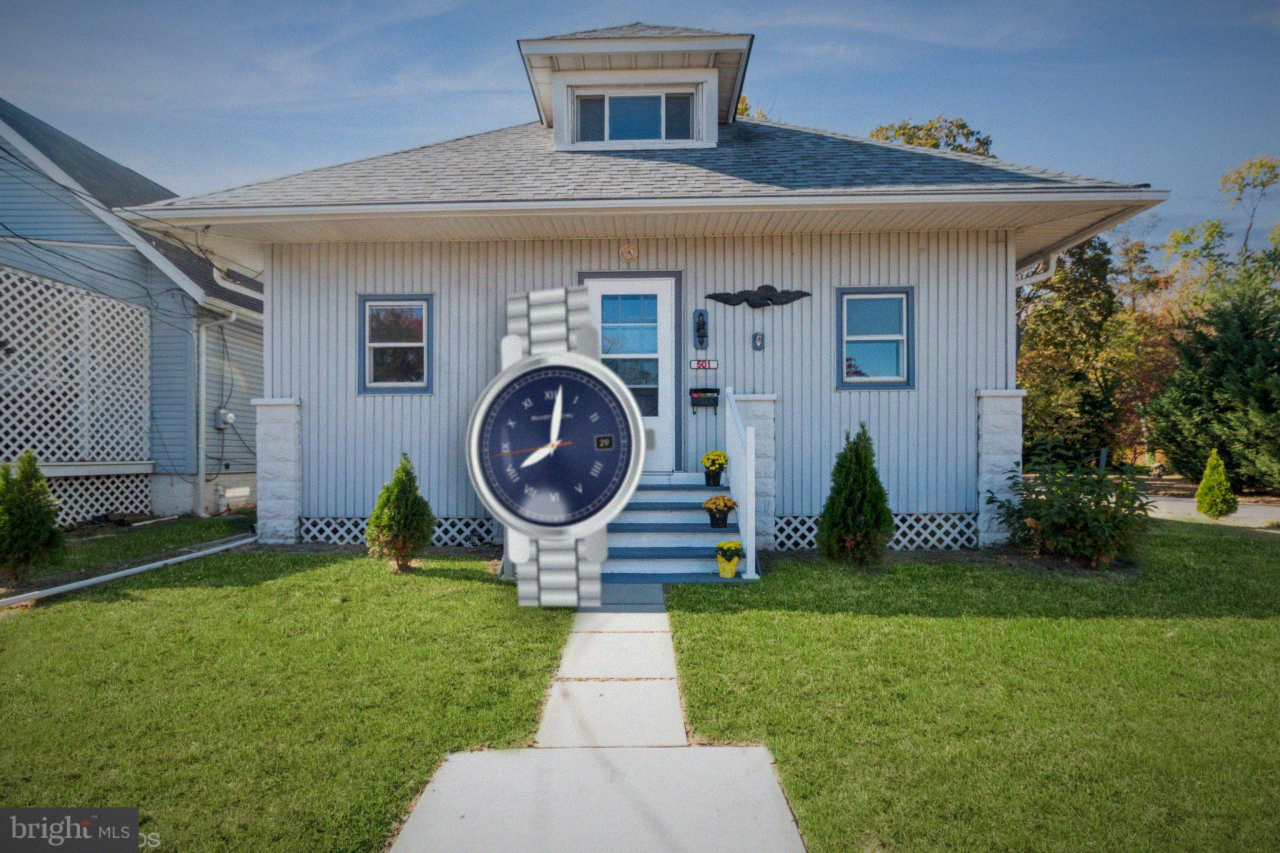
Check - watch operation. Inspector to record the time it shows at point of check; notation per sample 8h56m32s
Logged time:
8h01m44s
